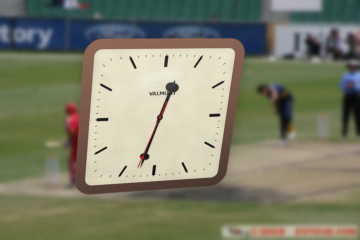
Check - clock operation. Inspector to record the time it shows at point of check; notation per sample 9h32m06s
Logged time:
12h32m33s
